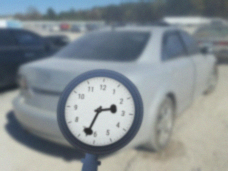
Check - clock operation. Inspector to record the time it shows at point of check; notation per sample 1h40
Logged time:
2h33
